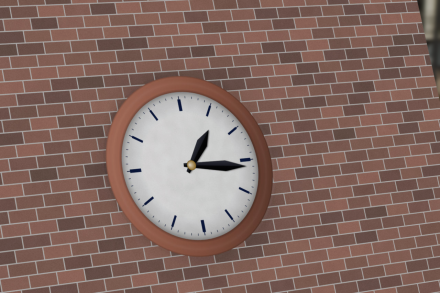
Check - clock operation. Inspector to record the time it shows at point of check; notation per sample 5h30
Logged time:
1h16
